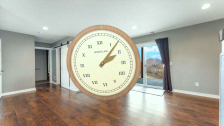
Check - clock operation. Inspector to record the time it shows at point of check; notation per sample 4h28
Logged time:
2h07
